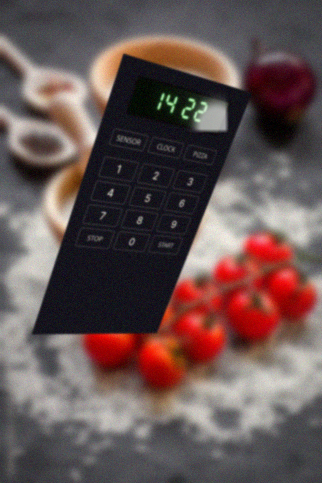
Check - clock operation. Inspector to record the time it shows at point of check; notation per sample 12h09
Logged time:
14h22
